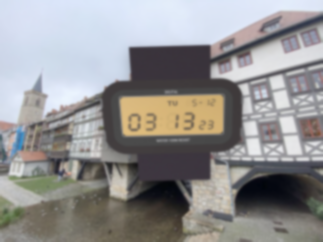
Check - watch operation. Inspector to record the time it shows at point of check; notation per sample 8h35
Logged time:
3h13
